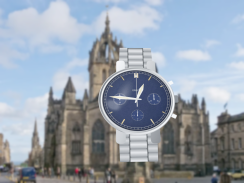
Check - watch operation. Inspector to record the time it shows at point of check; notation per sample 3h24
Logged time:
12h46
